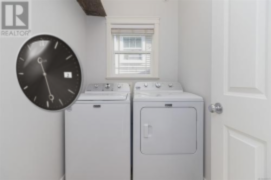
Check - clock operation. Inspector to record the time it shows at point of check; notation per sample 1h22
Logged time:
11h28
